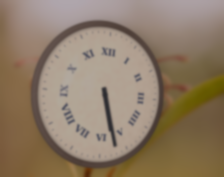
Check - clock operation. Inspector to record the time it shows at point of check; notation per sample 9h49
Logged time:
5h27
